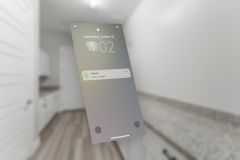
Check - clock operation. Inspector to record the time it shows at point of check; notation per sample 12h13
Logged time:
4h02
